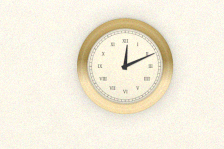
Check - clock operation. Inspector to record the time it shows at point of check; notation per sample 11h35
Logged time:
12h11
